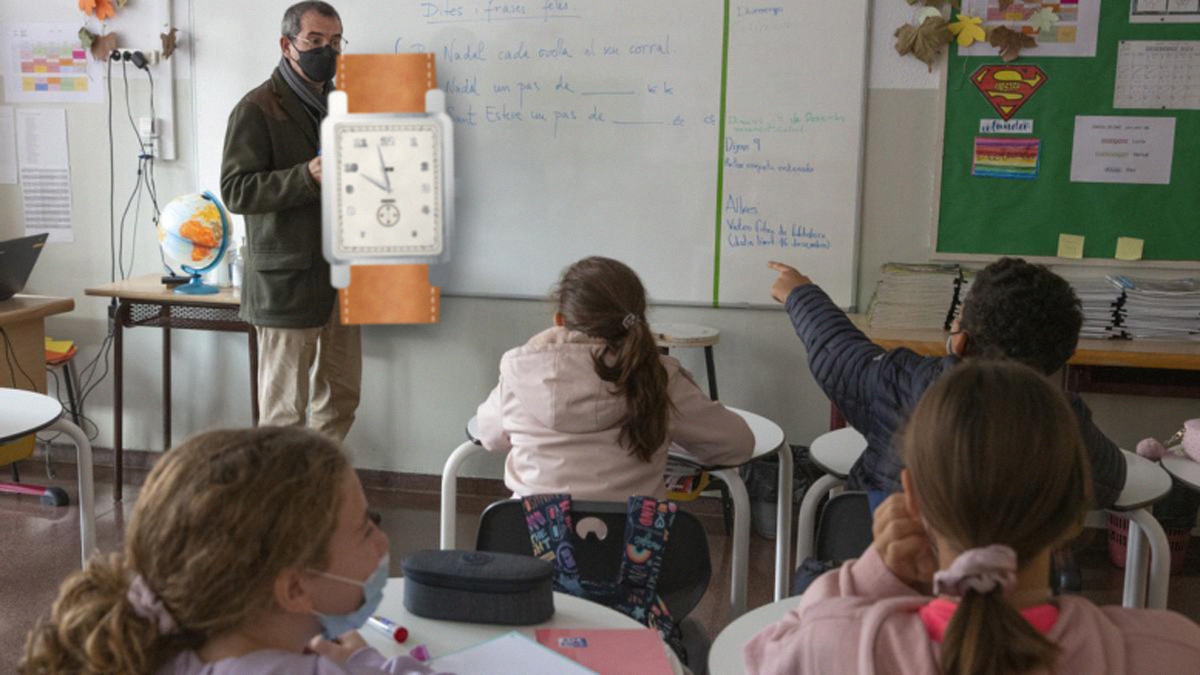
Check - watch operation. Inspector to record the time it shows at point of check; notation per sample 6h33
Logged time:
9h58
